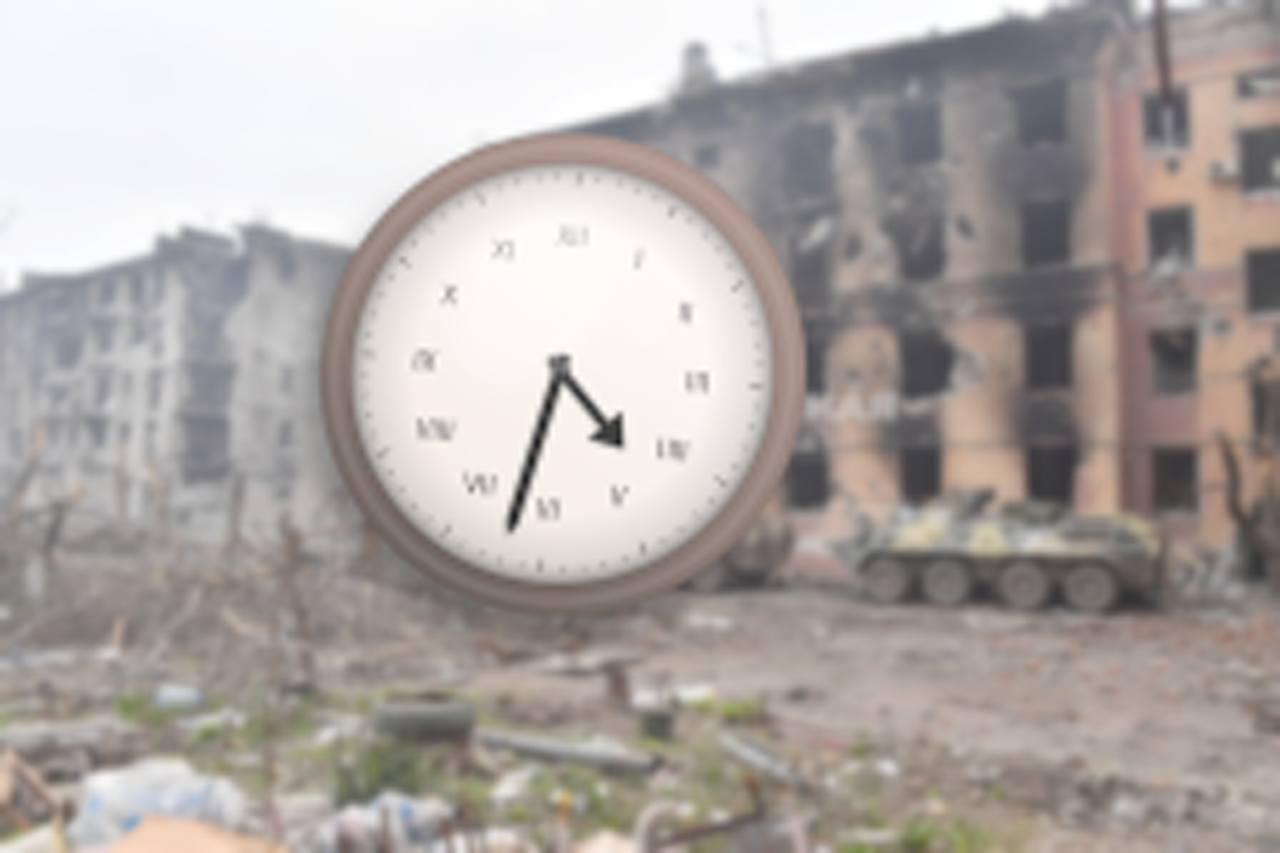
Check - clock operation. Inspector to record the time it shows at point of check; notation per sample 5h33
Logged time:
4h32
